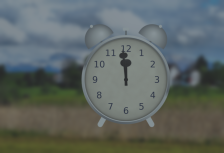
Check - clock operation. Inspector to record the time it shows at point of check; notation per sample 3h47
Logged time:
11h59
